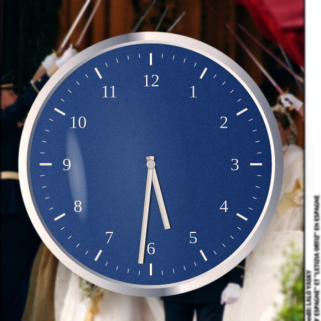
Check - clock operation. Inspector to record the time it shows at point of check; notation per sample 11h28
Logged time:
5h31
